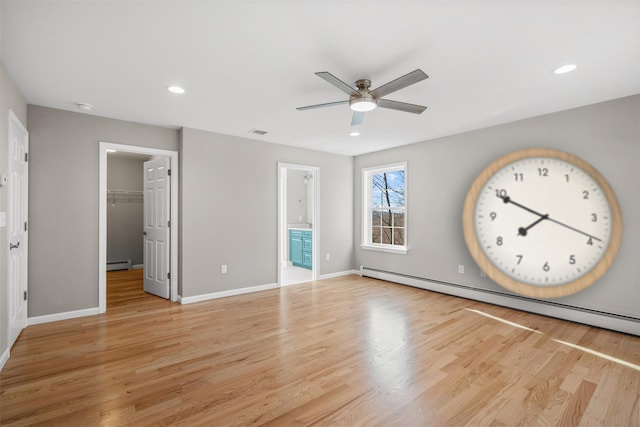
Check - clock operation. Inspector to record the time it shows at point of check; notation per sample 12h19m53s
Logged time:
7h49m19s
